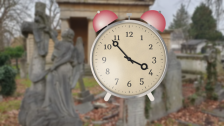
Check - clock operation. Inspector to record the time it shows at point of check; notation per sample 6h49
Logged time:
3h53
